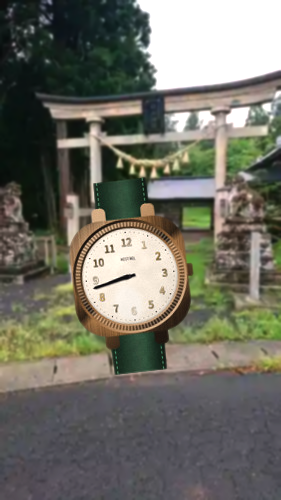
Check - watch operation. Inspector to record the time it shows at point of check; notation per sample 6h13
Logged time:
8h43
